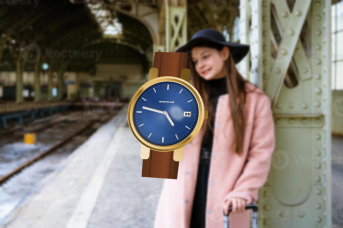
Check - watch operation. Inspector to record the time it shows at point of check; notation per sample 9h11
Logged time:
4h47
